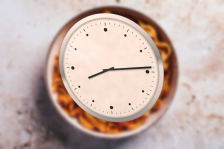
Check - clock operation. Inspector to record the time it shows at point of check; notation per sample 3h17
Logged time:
8h14
